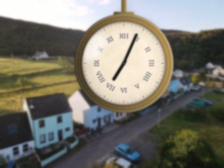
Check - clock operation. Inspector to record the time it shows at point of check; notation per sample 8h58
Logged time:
7h04
